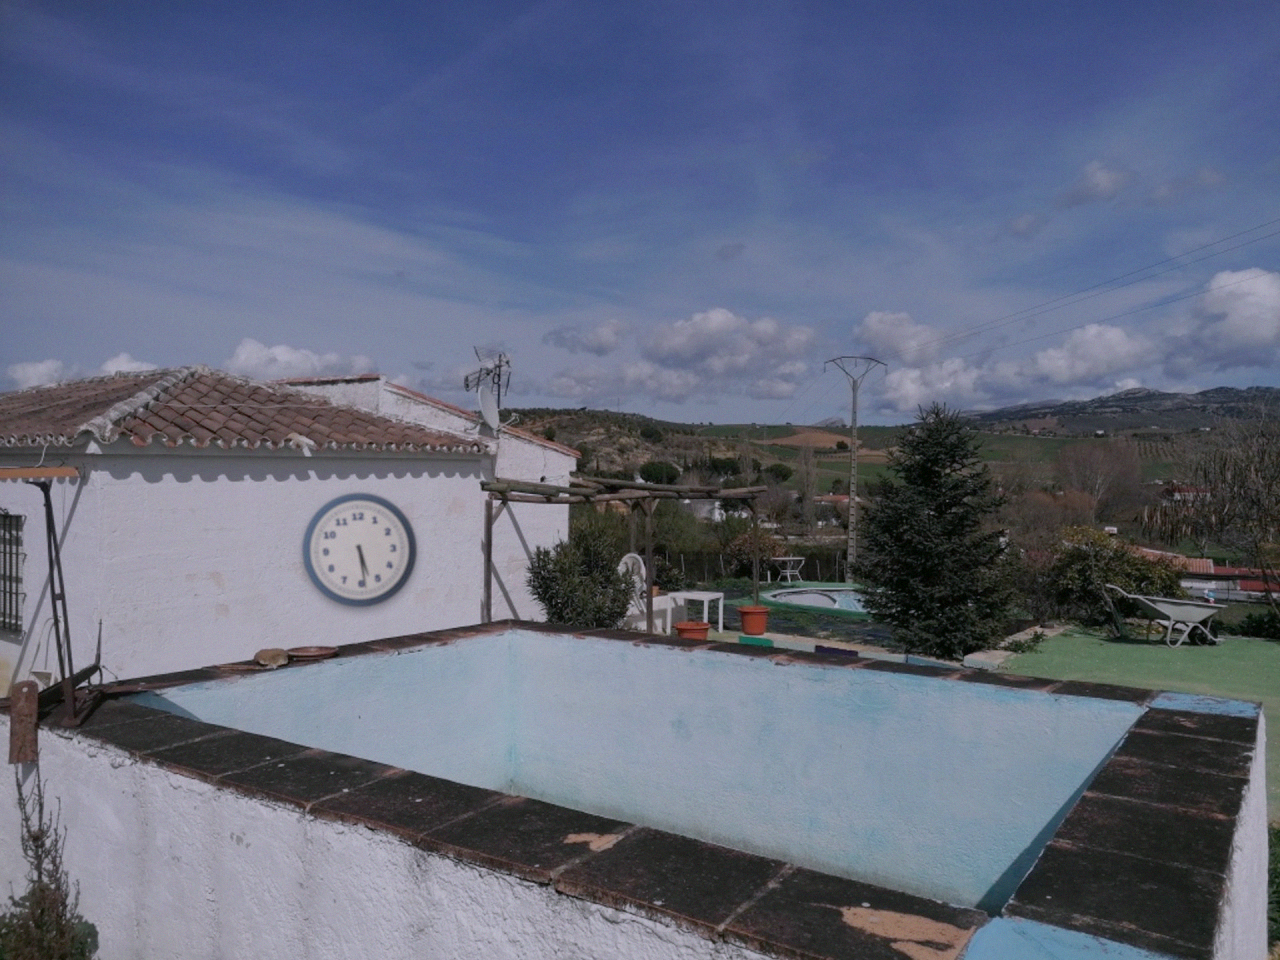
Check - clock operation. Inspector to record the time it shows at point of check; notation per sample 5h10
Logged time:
5h29
